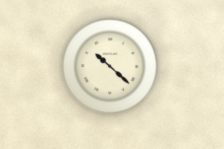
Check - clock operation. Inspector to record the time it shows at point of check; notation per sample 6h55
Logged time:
10h22
